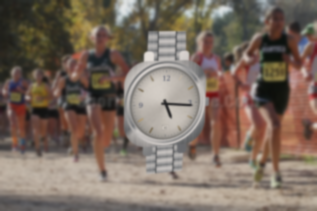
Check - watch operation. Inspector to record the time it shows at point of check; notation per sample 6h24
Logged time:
5h16
